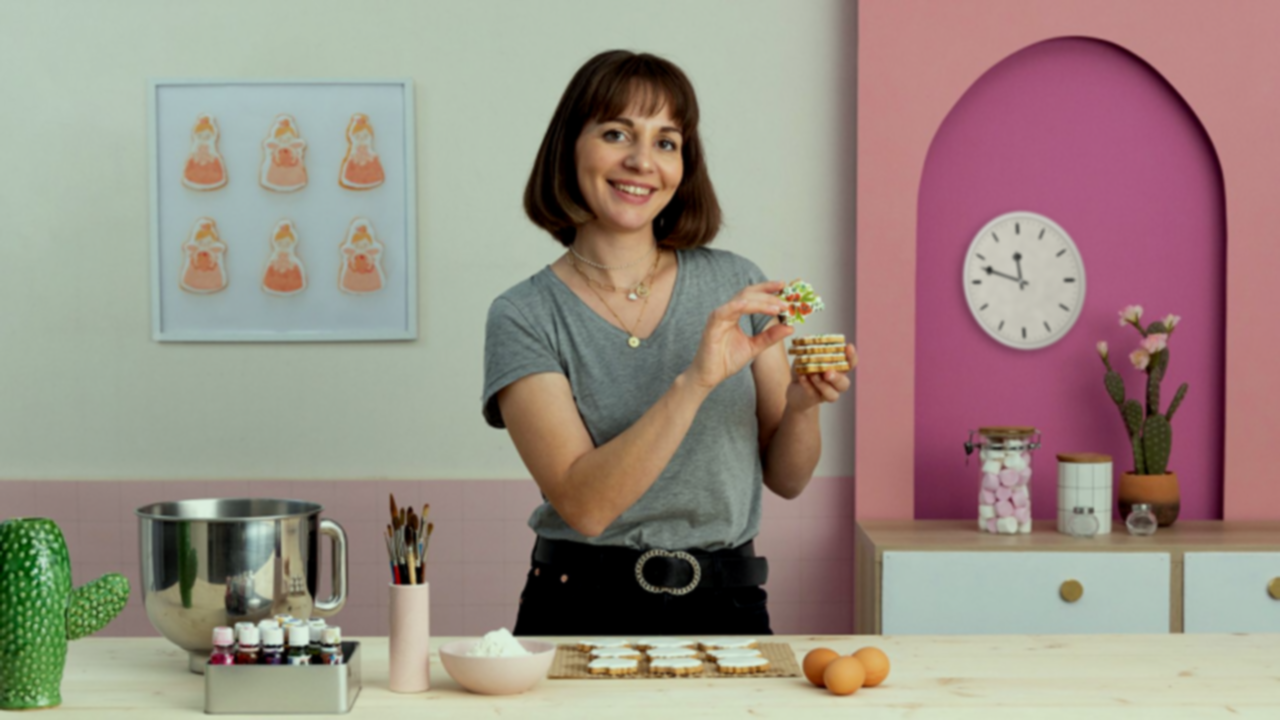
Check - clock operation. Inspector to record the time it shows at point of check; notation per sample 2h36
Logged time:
11h48
